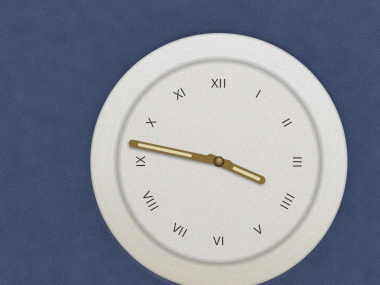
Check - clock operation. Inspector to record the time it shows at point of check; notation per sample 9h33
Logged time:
3h47
